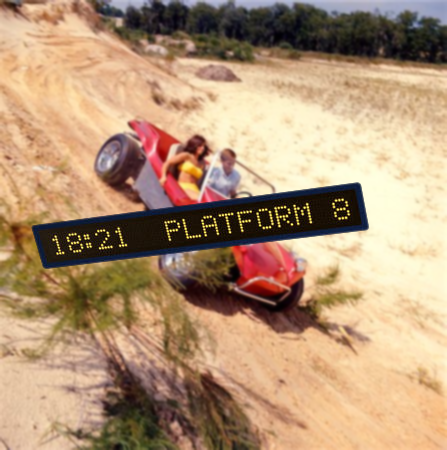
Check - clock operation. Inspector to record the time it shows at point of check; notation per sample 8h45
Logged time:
18h21
